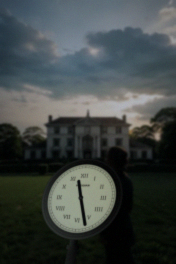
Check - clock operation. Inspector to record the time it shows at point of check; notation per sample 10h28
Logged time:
11h27
